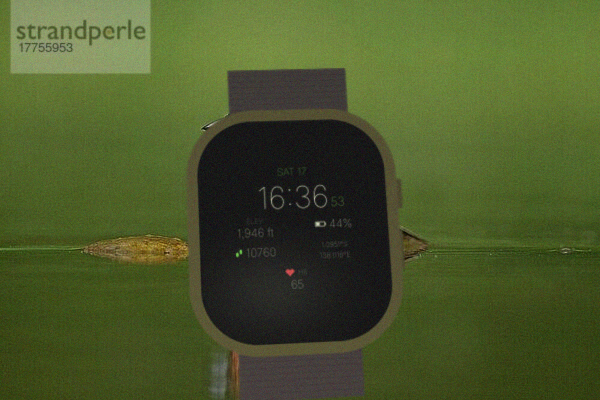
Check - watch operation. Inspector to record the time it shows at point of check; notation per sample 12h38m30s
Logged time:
16h36m53s
